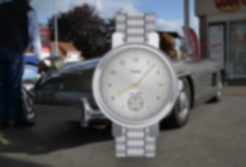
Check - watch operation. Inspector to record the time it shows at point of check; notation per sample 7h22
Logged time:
8h07
